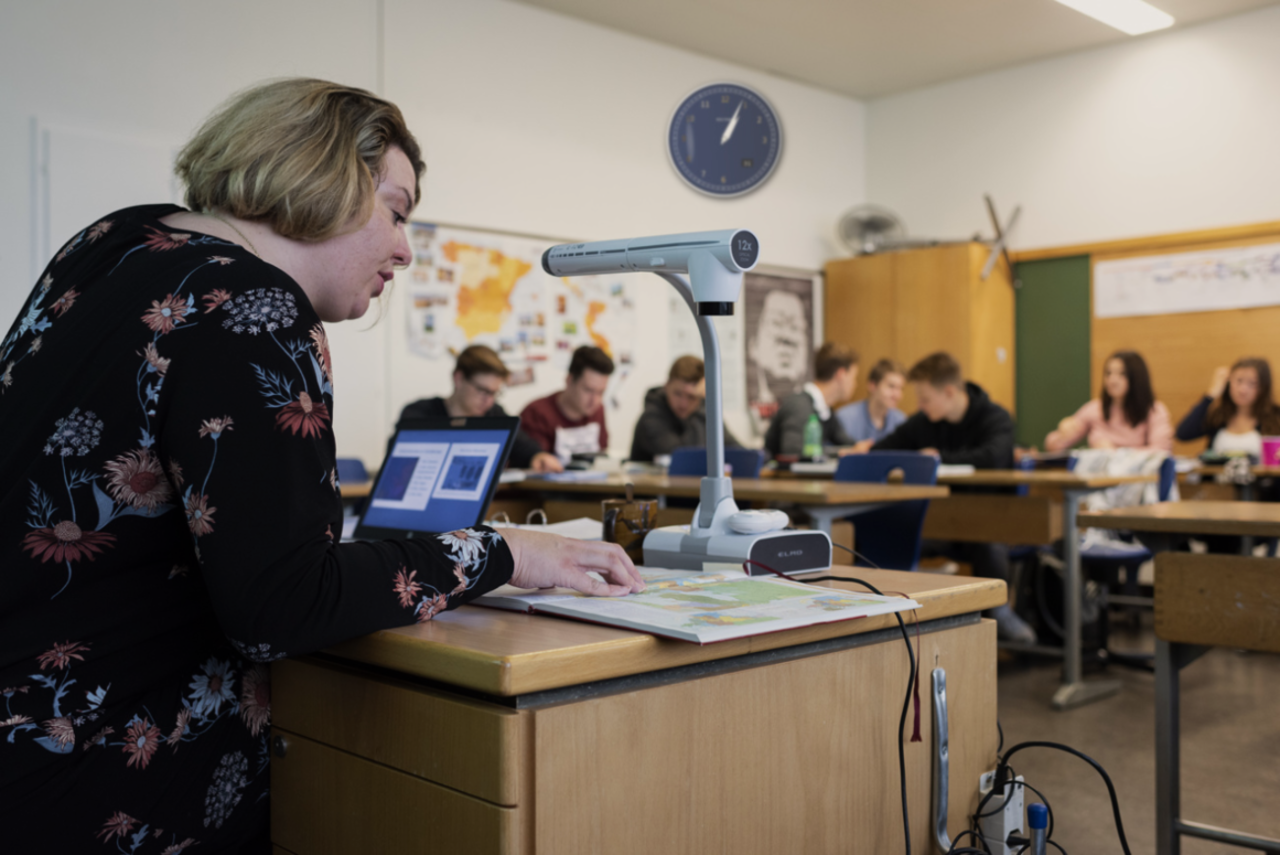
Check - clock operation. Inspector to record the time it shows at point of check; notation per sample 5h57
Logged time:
1h04
